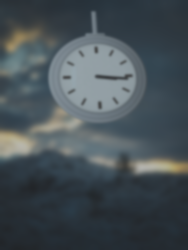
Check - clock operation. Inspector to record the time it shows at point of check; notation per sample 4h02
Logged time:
3h16
